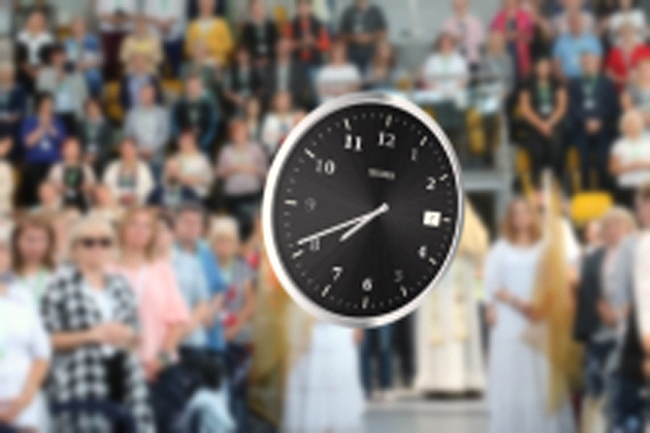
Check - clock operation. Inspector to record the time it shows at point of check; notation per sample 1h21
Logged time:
7h41
